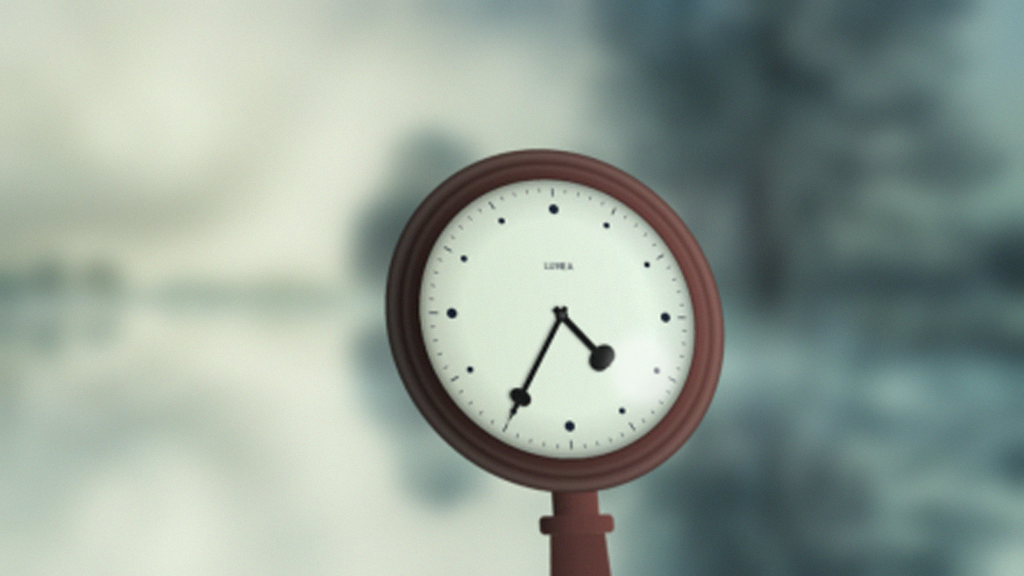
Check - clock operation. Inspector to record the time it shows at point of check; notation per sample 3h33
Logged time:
4h35
